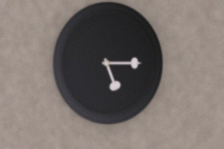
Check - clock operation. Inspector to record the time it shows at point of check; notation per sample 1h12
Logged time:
5h15
